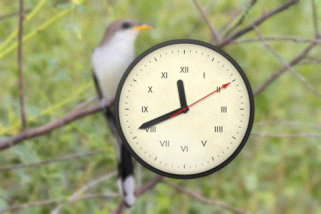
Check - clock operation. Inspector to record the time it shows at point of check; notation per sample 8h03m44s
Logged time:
11h41m10s
